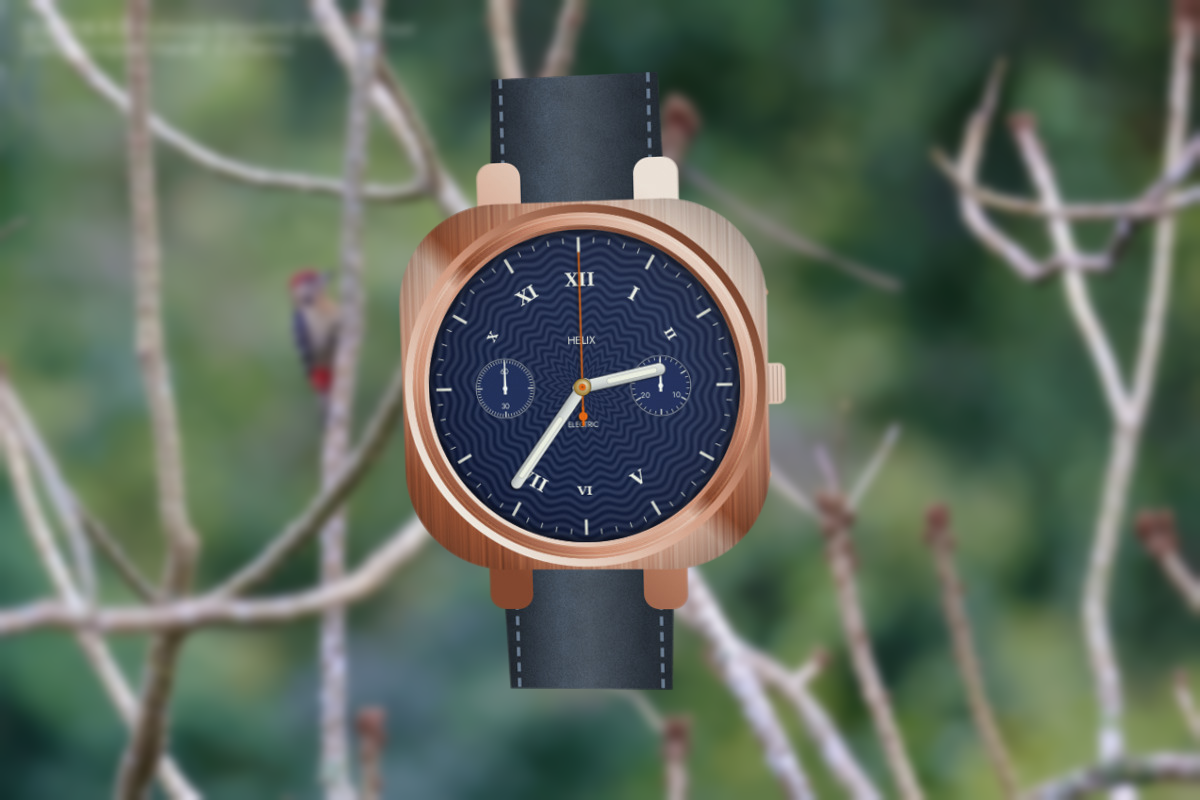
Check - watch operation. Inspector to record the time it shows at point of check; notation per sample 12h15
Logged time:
2h36
